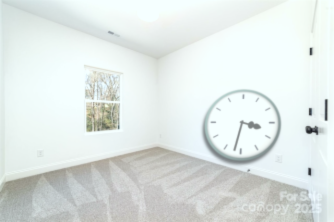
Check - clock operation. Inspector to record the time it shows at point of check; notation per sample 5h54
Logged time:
3h32
